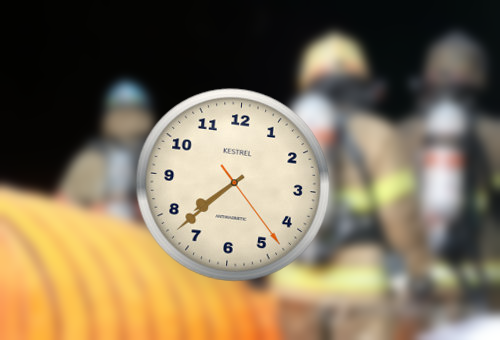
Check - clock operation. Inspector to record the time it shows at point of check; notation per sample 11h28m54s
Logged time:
7h37m23s
